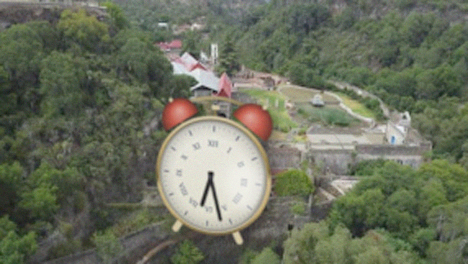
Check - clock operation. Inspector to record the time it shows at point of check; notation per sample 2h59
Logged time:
6h27
